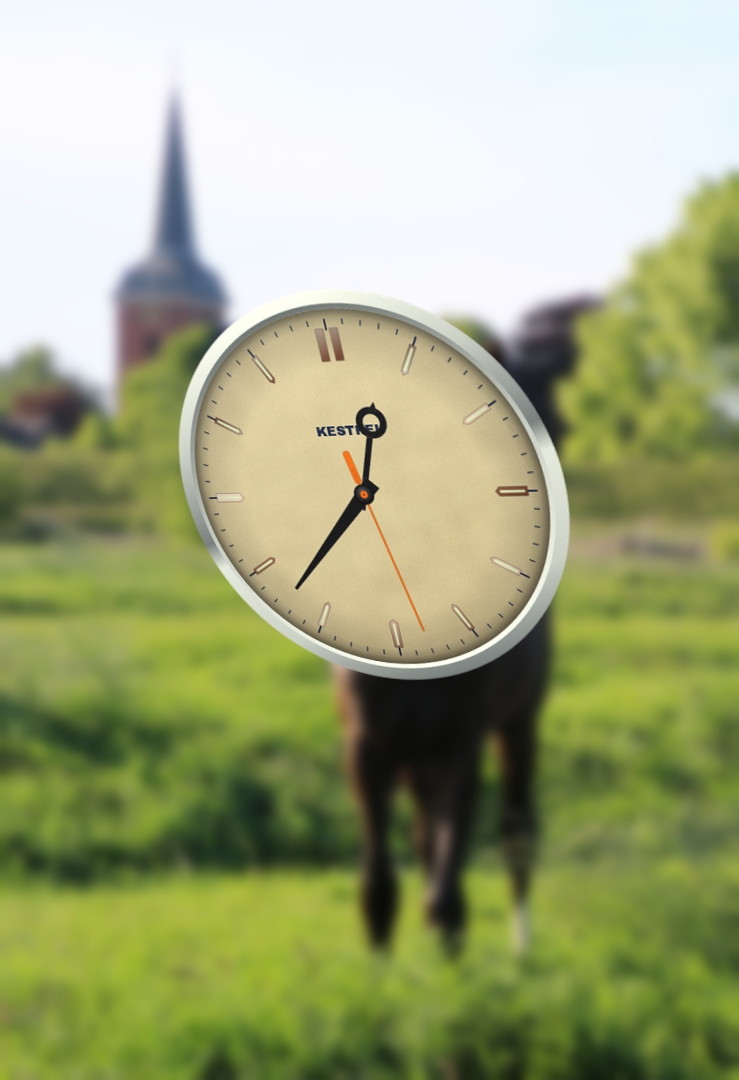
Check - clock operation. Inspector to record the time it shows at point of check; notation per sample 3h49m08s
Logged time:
12h37m28s
